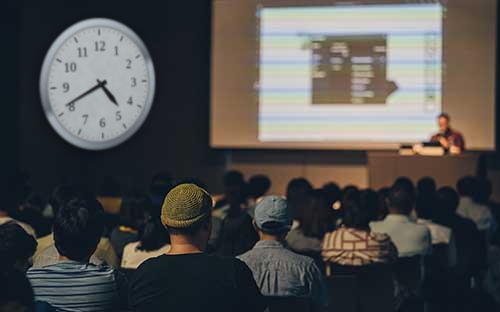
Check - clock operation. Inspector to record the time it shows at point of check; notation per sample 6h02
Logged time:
4h41
